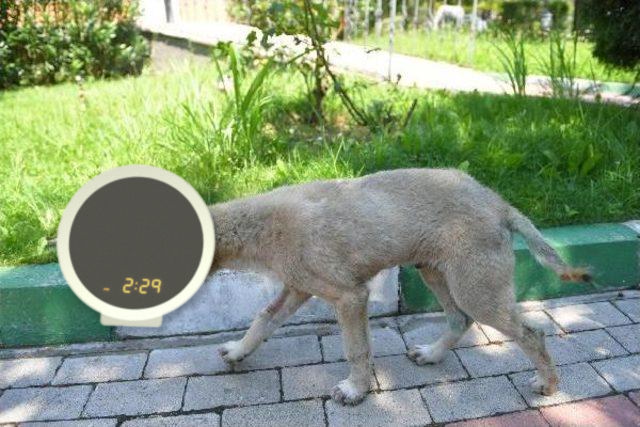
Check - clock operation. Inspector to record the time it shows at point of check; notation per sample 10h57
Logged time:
2h29
